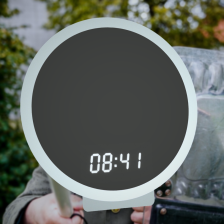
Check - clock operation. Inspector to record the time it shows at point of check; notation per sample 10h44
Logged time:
8h41
